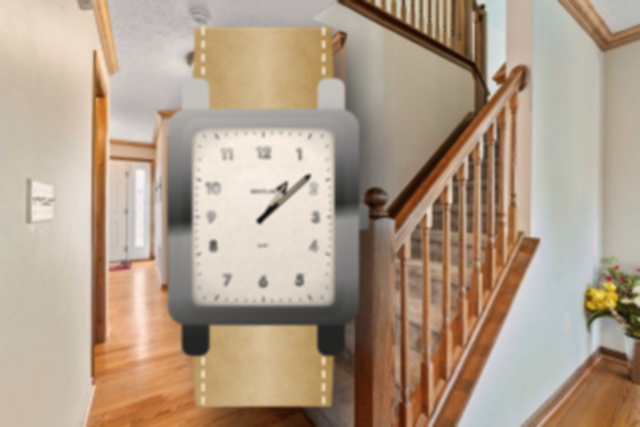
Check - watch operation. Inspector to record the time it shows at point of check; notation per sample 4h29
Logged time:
1h08
